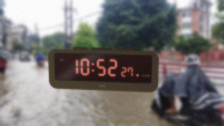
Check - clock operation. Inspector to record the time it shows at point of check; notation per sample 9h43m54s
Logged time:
10h52m27s
